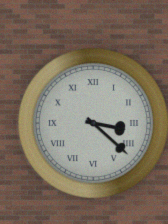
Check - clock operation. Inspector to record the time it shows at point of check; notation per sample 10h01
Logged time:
3h22
